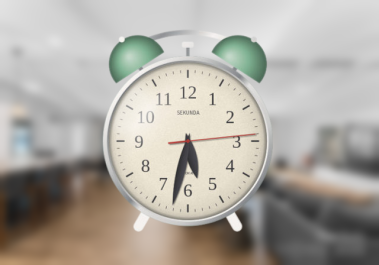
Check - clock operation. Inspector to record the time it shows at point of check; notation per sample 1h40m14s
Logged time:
5h32m14s
